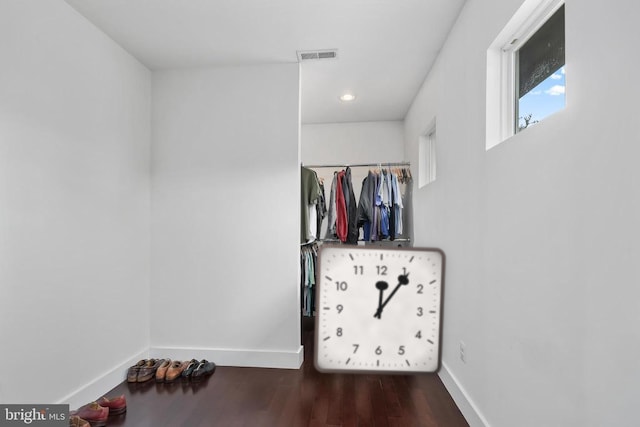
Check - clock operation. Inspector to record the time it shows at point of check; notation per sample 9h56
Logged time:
12h06
